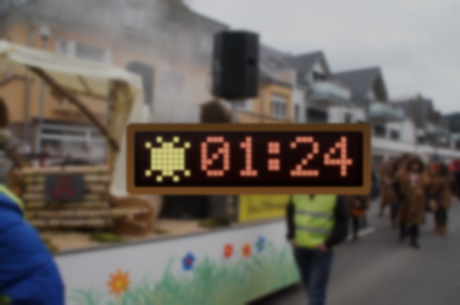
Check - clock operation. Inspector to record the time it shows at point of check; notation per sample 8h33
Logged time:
1h24
